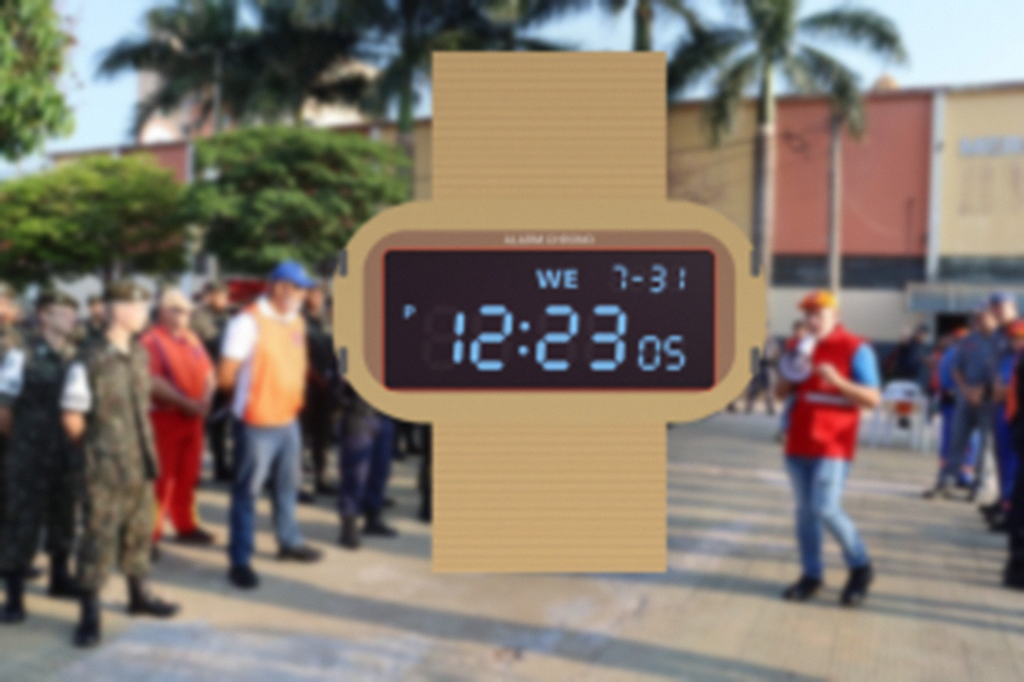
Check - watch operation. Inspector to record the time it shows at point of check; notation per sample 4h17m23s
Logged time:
12h23m05s
